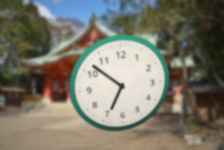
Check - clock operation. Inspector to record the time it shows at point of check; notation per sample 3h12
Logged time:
6h52
